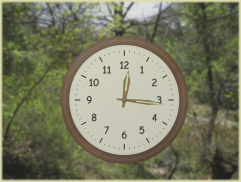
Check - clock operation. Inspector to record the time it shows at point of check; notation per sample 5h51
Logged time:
12h16
